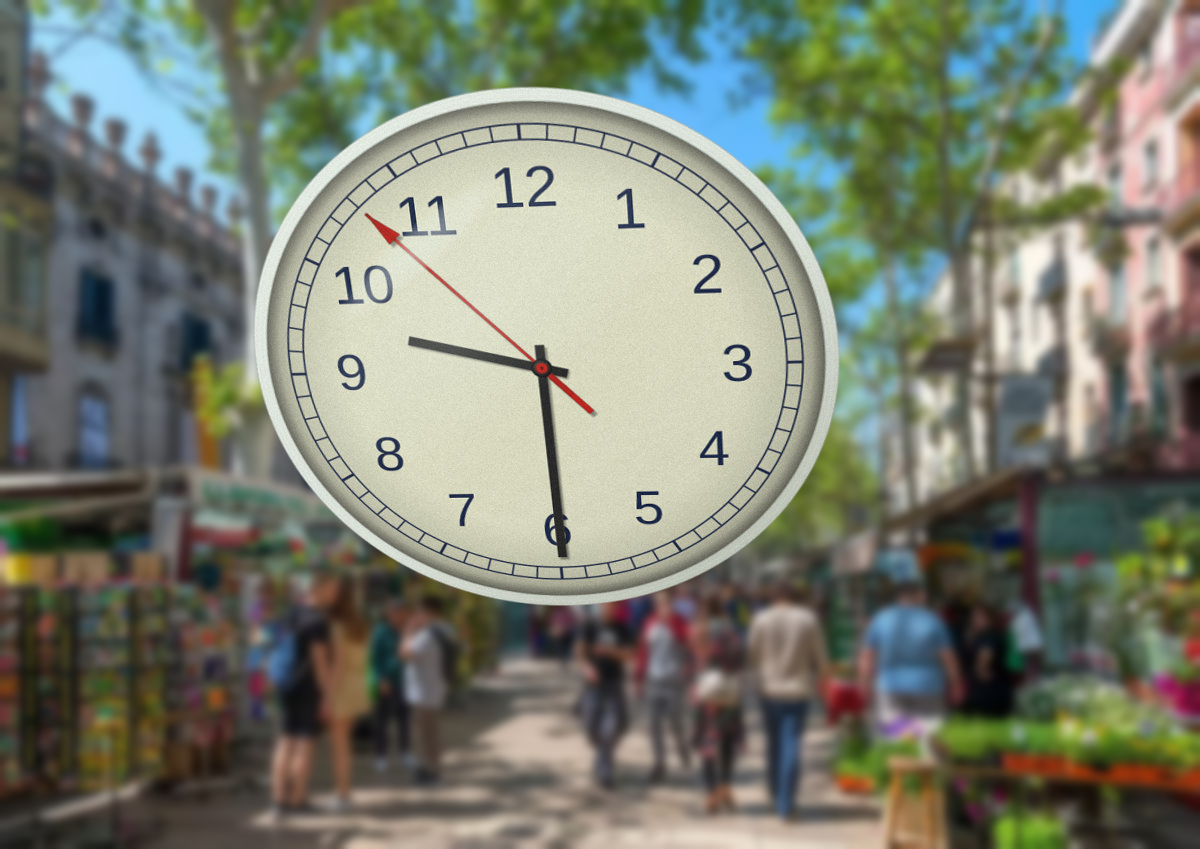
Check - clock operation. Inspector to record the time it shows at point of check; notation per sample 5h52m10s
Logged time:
9h29m53s
